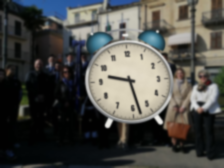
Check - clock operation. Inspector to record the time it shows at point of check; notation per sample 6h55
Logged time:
9h28
